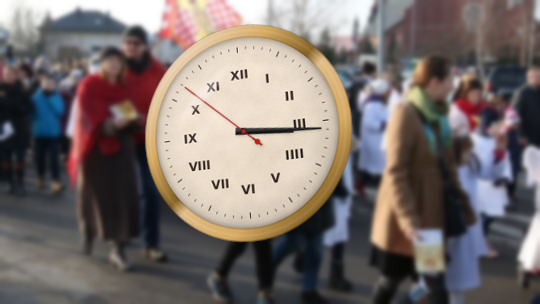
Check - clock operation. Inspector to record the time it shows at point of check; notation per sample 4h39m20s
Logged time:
3h15m52s
